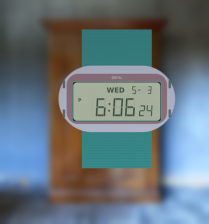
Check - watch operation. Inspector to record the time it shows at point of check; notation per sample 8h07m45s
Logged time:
6h06m24s
